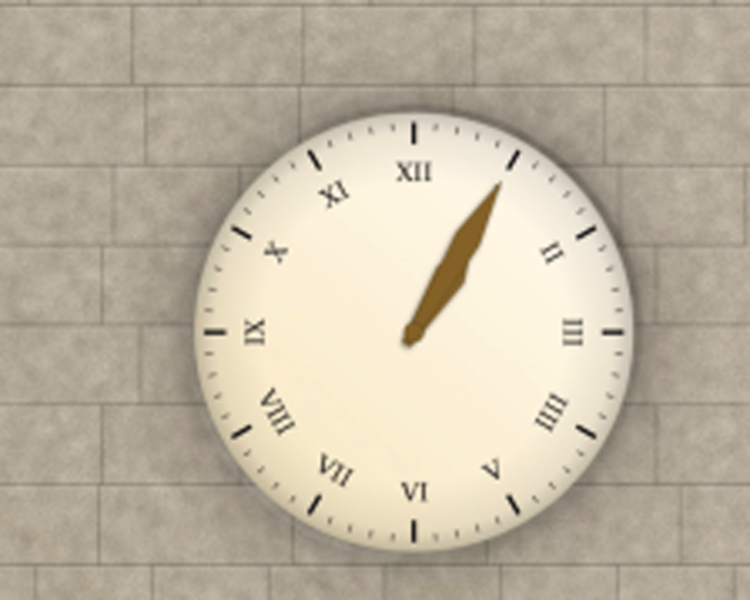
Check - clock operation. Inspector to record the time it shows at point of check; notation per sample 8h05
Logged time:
1h05
